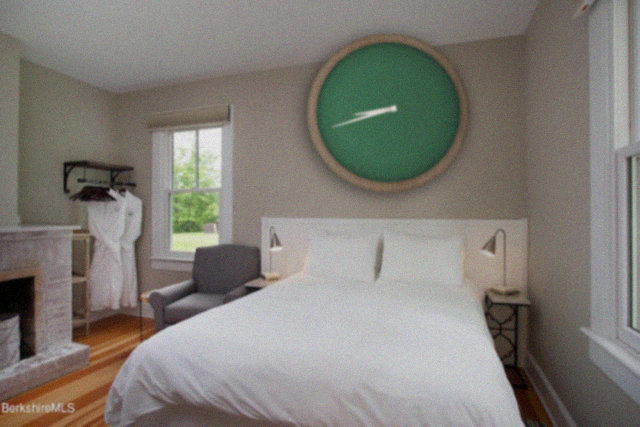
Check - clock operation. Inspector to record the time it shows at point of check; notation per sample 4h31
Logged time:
8h42
